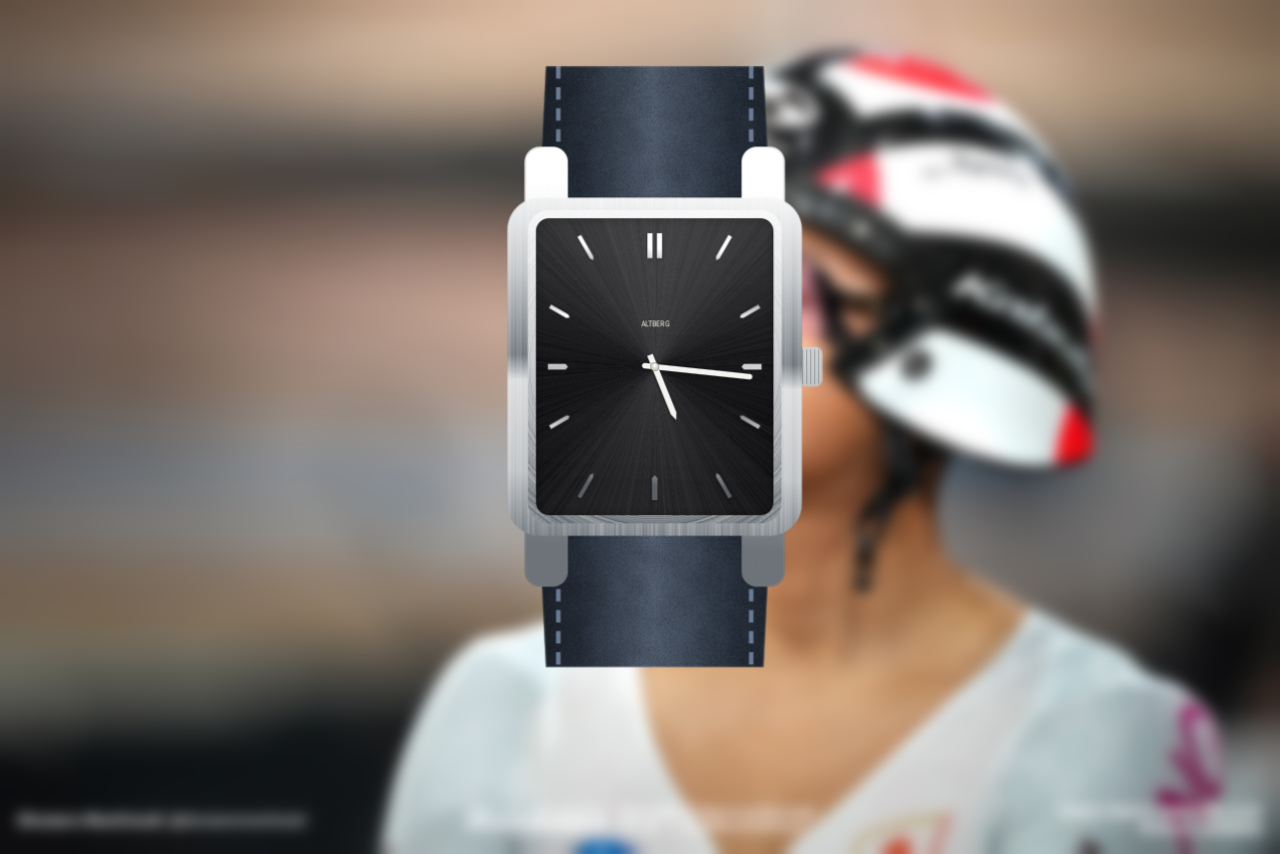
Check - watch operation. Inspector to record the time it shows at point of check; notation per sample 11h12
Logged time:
5h16
